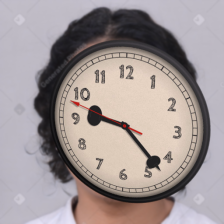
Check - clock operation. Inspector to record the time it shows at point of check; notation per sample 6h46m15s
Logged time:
9h22m48s
